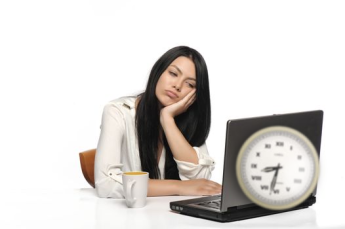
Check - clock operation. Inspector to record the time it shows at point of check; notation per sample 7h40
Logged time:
8h32
